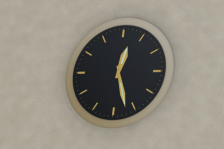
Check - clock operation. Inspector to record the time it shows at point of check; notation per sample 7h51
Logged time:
12h27
